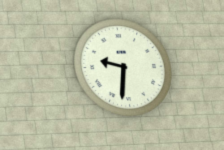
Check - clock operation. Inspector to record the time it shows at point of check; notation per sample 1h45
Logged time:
9h32
